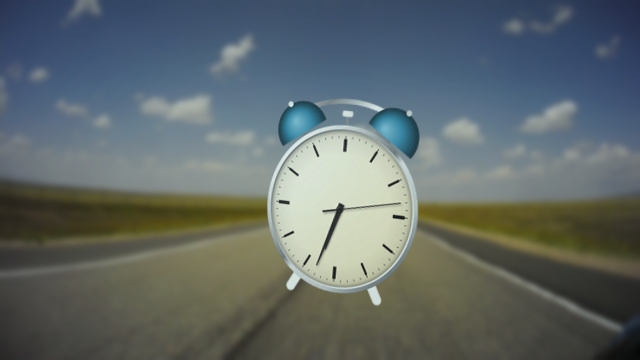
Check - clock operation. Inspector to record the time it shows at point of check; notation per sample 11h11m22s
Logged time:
6h33m13s
